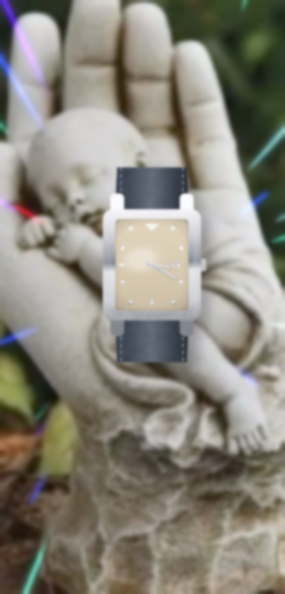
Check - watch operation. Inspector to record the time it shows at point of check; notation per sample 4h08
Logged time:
3h20
